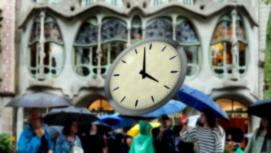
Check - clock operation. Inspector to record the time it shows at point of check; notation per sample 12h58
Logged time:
3h58
